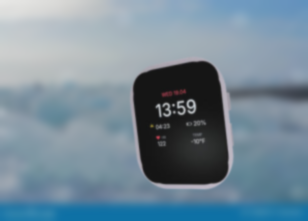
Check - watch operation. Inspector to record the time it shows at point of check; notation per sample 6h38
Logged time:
13h59
